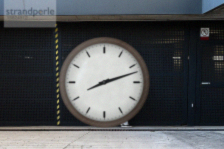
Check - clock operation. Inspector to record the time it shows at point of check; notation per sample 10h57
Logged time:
8h12
